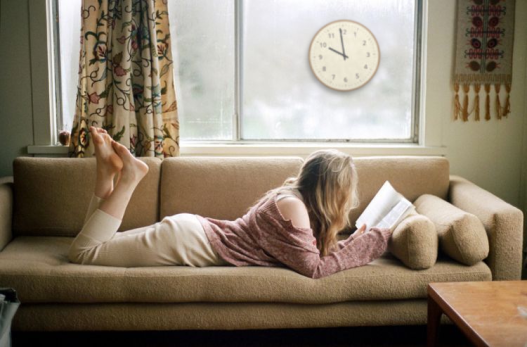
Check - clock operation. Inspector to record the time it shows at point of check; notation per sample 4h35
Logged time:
9h59
